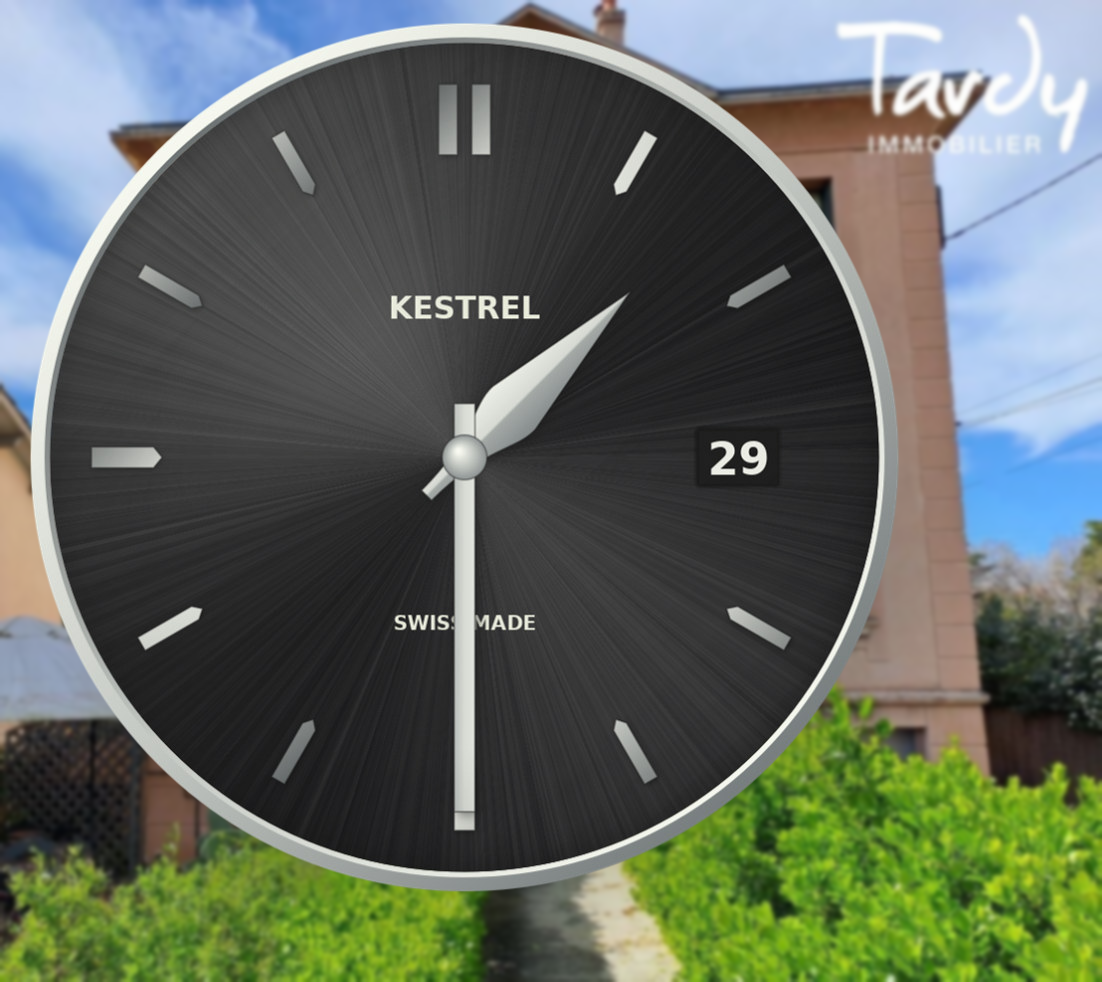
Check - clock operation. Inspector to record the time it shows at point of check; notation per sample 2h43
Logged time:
1h30
